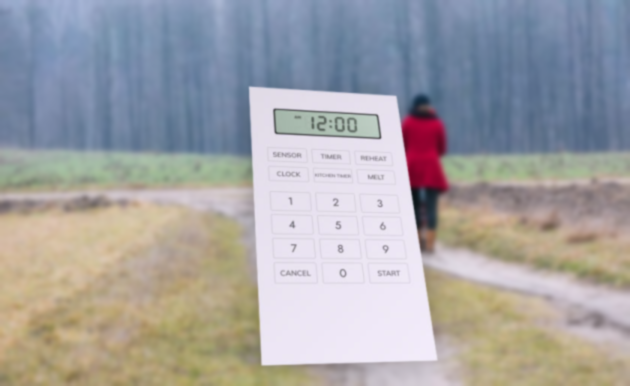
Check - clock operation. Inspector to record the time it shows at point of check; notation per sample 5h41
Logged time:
12h00
